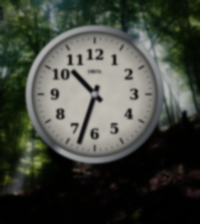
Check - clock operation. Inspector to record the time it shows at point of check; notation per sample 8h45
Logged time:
10h33
